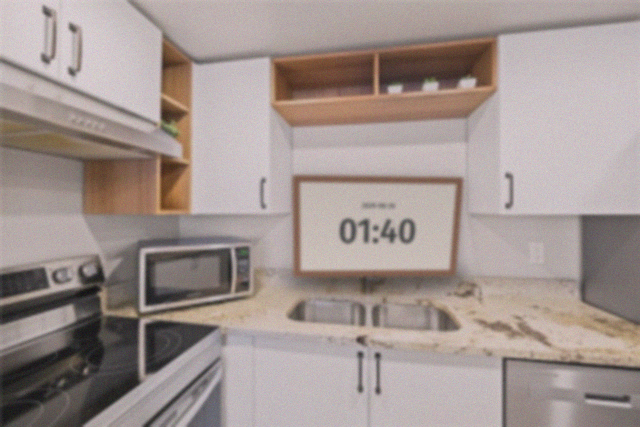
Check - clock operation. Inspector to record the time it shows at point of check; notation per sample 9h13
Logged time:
1h40
